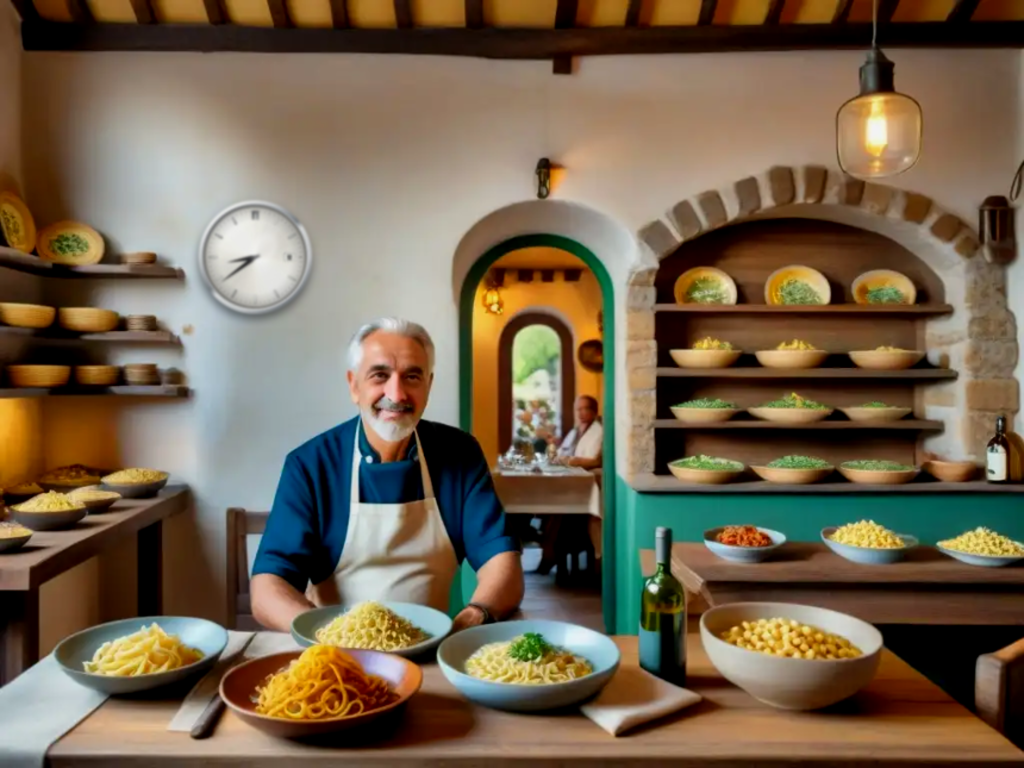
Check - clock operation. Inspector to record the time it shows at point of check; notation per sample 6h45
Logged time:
8h39
